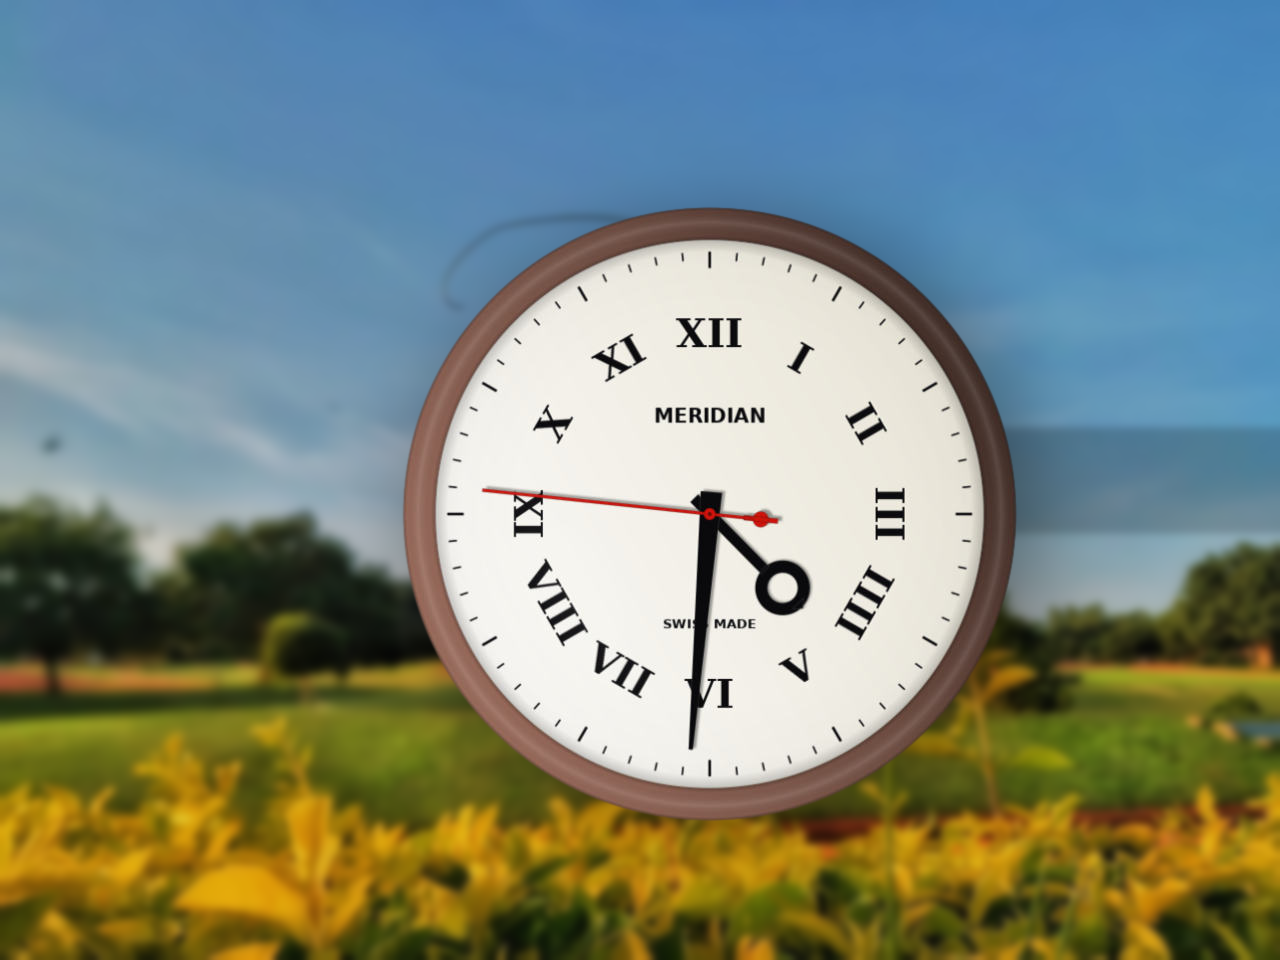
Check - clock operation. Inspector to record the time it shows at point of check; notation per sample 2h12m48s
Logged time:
4h30m46s
